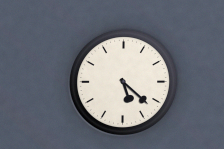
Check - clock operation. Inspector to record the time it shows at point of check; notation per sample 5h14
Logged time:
5h22
